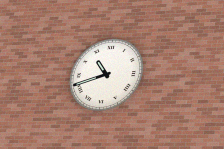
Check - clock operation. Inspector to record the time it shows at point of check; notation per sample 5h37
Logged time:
10h42
